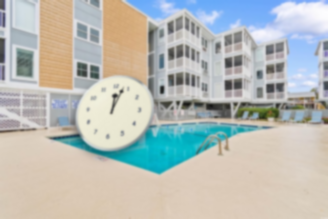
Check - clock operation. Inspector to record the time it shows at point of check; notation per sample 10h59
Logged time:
12h03
